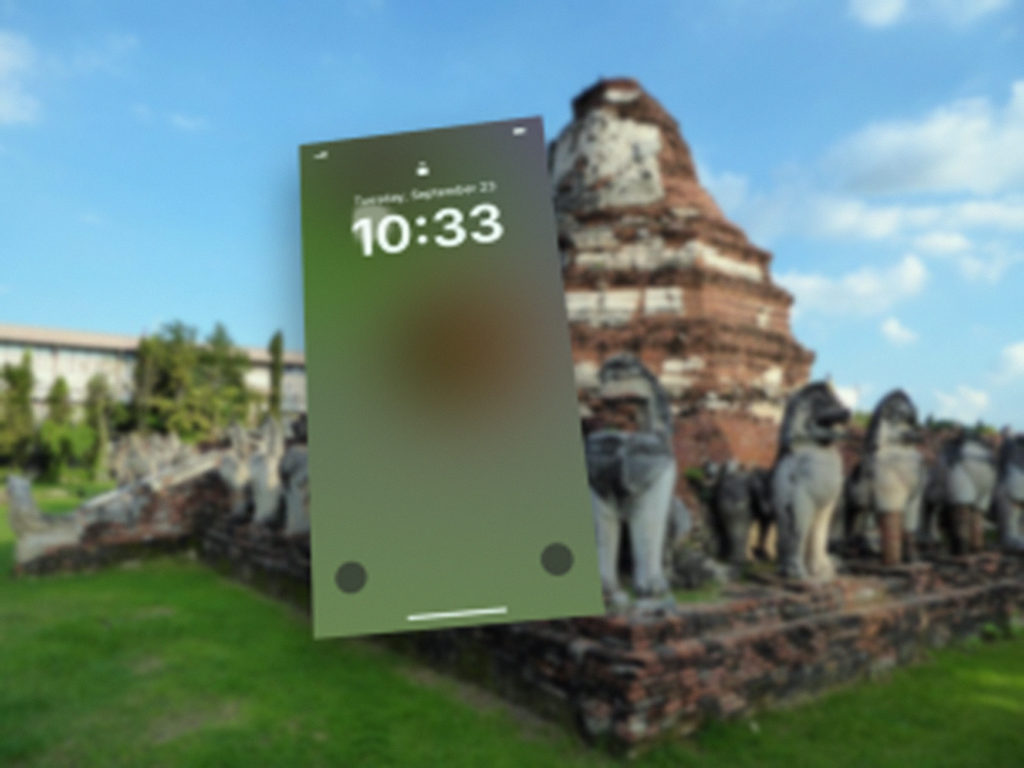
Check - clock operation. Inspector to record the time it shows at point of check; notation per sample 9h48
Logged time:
10h33
